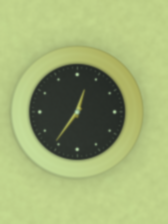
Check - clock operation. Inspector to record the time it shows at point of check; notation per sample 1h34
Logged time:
12h36
